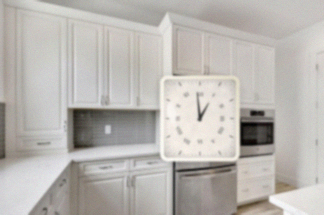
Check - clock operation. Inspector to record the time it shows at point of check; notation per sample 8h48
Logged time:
12h59
